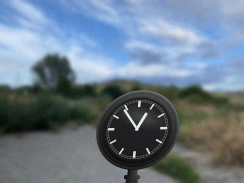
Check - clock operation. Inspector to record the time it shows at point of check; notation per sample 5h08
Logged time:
12h54
